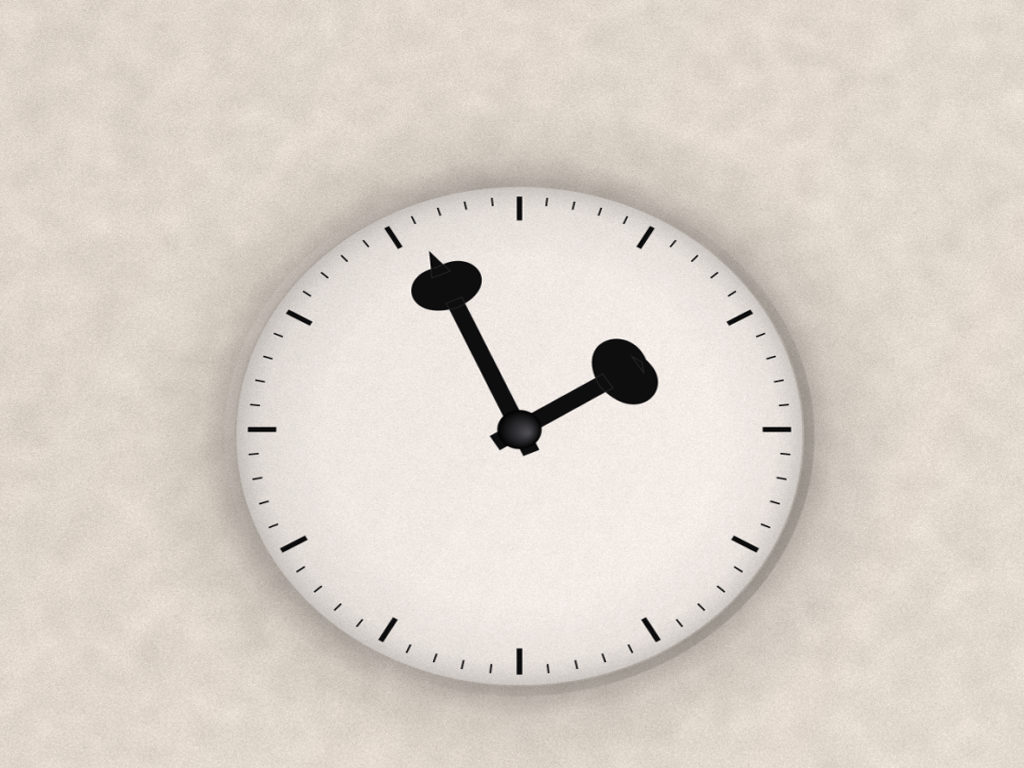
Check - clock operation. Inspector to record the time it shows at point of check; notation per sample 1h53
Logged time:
1h56
